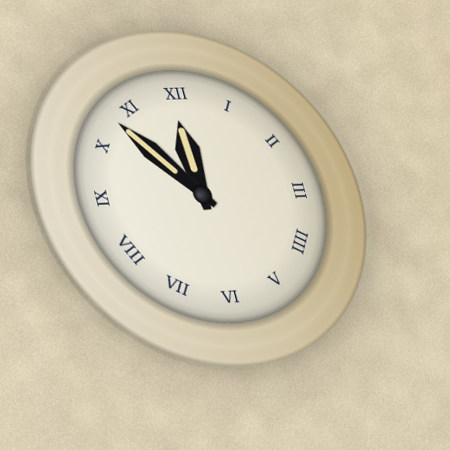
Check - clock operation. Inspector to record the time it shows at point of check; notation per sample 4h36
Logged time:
11h53
